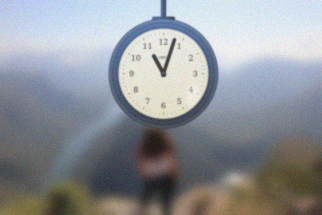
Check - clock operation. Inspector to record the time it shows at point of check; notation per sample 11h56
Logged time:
11h03
